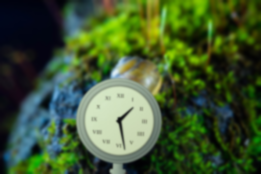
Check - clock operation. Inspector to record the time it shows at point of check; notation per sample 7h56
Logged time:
1h28
